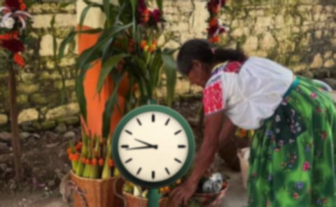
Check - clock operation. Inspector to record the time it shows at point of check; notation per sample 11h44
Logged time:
9h44
